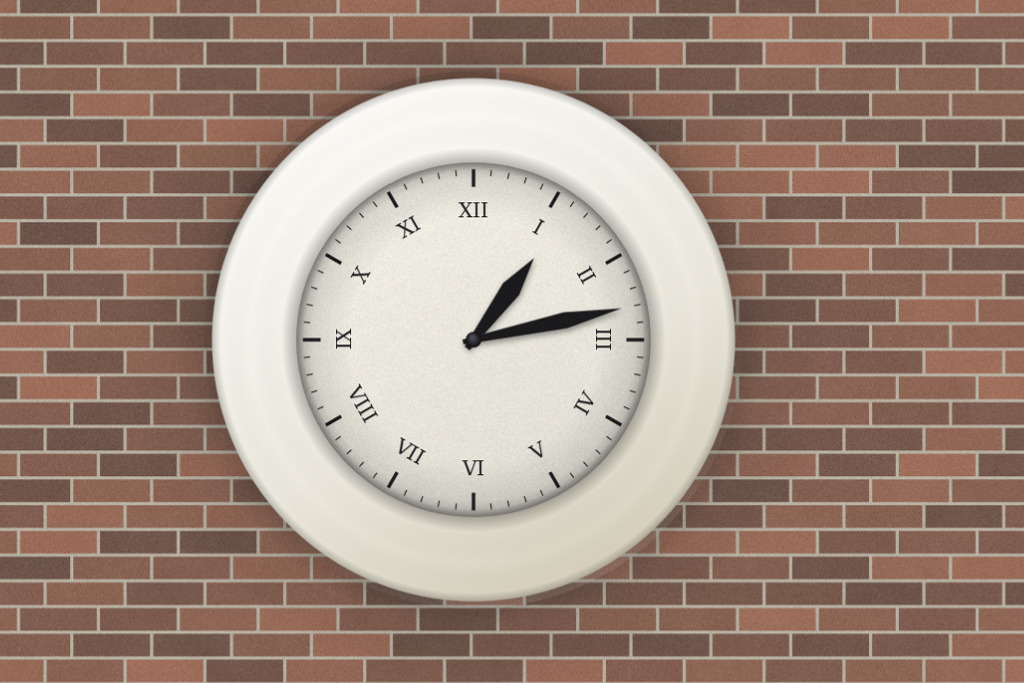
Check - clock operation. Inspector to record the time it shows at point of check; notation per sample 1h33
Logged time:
1h13
